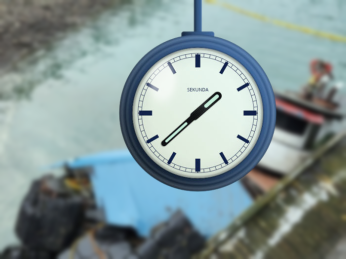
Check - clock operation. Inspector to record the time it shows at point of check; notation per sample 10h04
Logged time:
1h38
